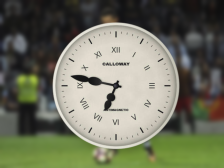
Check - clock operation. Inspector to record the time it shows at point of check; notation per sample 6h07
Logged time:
6h47
